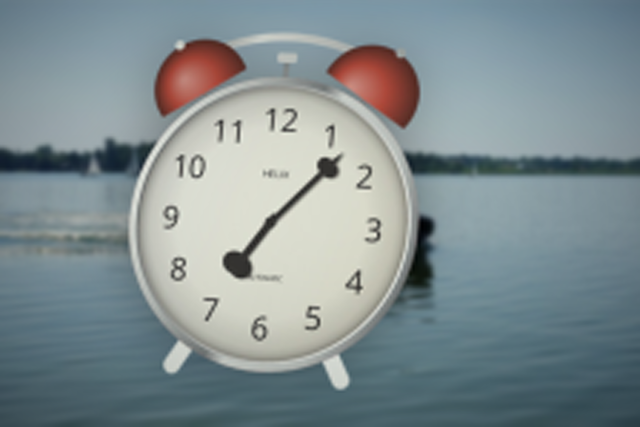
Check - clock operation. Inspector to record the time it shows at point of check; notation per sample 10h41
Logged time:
7h07
